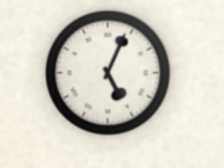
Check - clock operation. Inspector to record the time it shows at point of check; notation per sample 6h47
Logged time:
5h04
